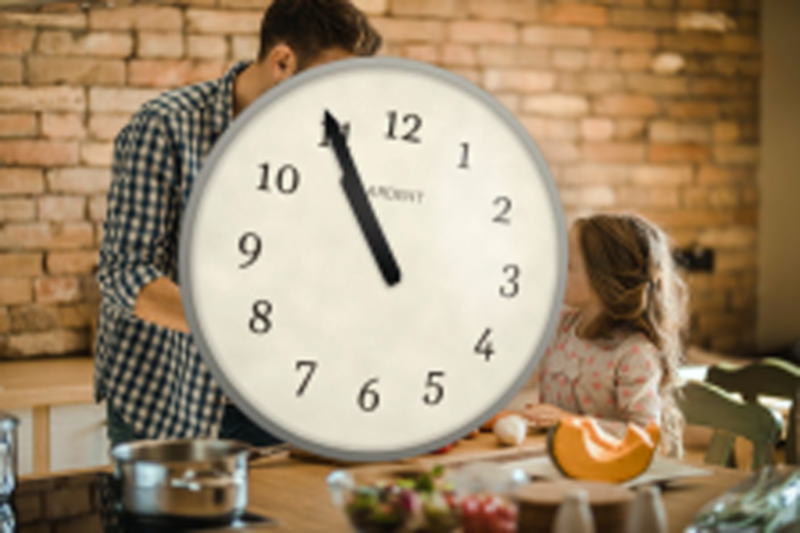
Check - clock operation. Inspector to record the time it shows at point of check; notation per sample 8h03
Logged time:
10h55
